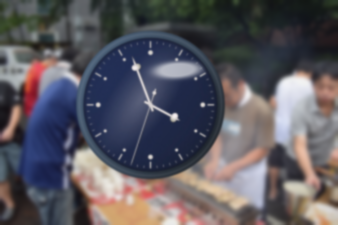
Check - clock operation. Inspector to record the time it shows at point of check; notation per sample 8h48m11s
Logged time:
3h56m33s
